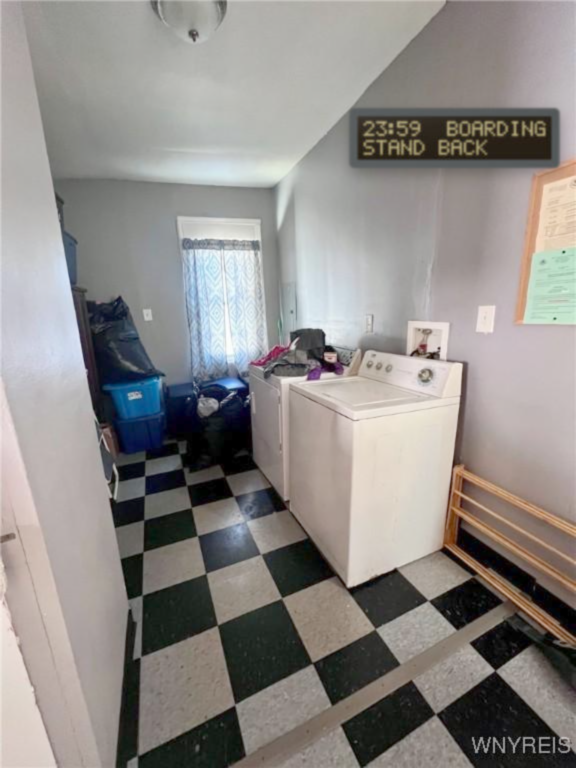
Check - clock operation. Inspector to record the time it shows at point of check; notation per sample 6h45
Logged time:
23h59
